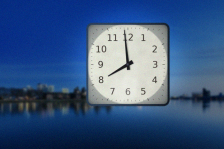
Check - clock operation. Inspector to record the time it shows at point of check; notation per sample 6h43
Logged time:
7h59
